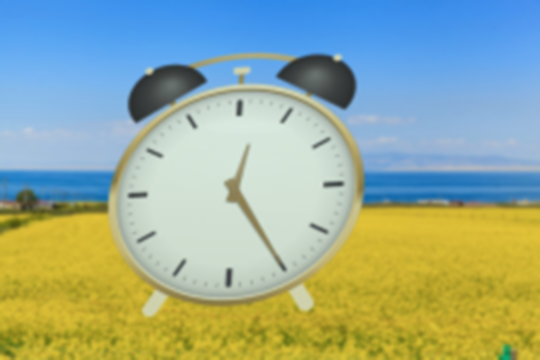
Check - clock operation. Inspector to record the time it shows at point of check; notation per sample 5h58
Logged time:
12h25
